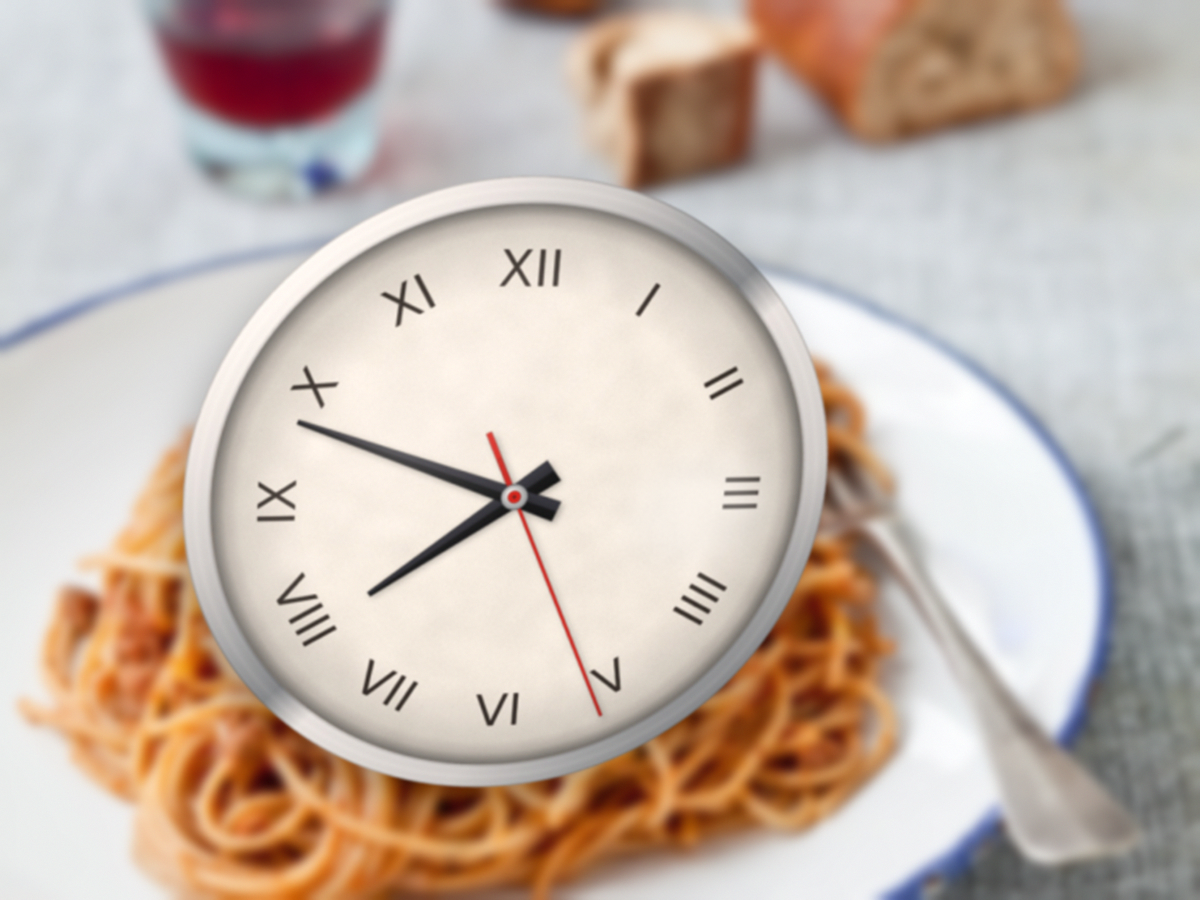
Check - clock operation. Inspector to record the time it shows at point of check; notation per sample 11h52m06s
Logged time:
7h48m26s
